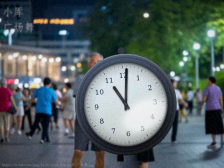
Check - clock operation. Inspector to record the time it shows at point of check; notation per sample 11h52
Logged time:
11h01
